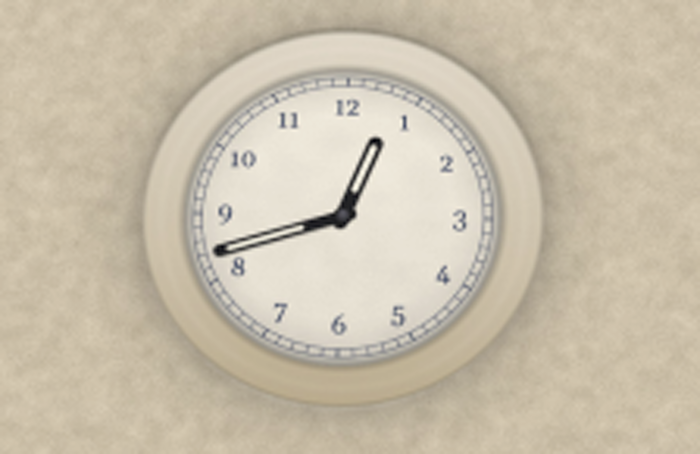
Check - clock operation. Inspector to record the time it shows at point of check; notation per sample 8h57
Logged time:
12h42
